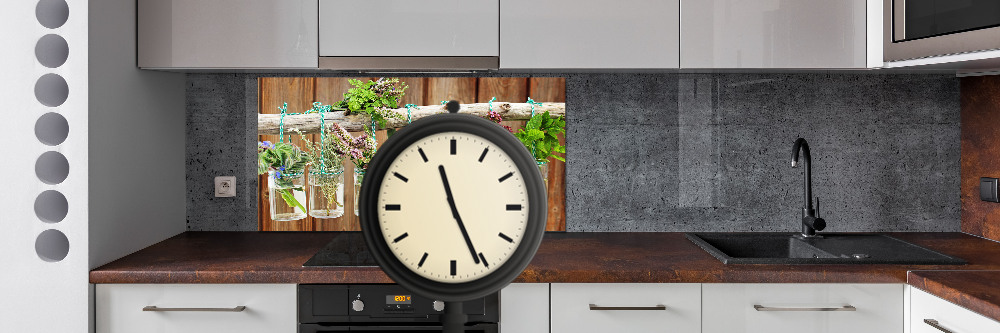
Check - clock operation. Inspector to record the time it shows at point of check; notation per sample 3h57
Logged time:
11h26
